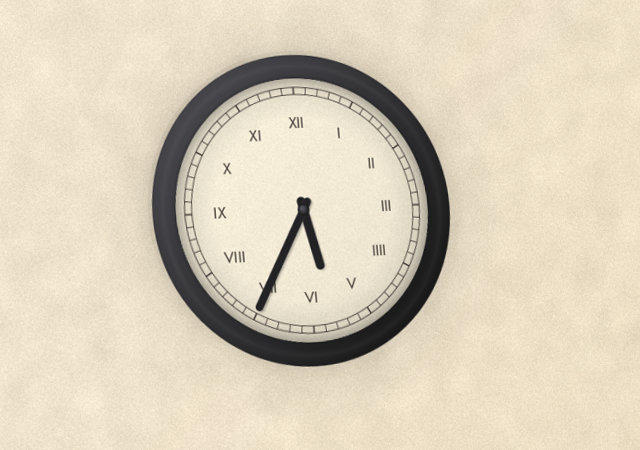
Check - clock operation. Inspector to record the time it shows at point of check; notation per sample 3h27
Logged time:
5h35
